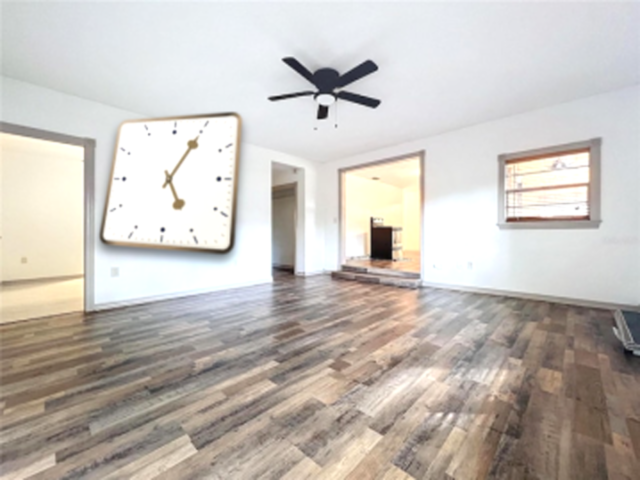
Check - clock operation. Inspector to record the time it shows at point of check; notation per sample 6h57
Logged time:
5h05
